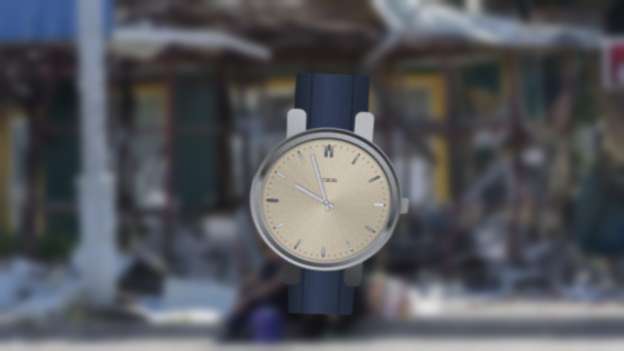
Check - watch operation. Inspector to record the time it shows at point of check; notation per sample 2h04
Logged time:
9h57
